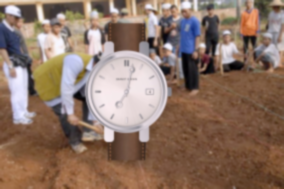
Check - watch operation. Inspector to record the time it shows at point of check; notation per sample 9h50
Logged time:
7h02
